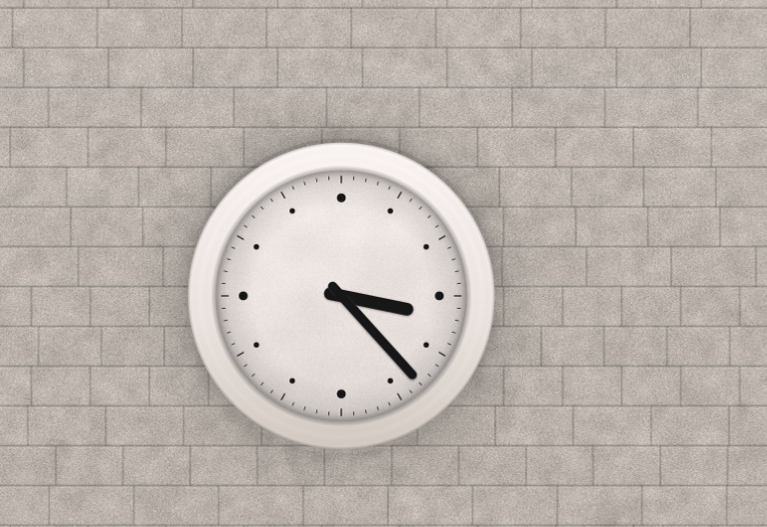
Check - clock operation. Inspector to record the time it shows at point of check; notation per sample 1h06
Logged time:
3h23
